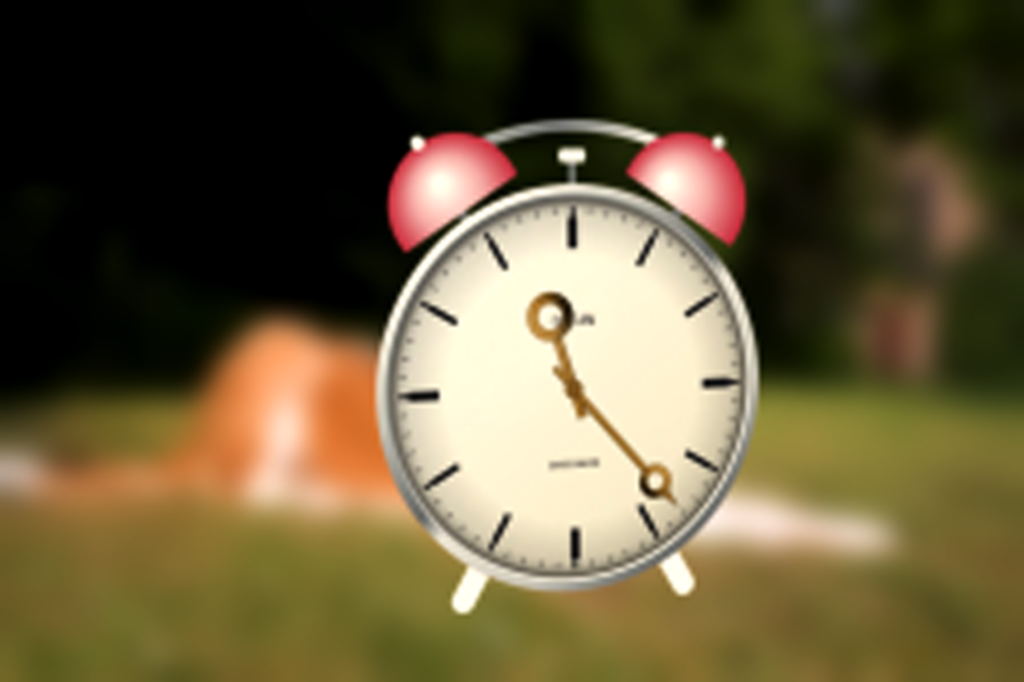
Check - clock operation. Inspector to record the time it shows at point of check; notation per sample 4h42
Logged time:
11h23
